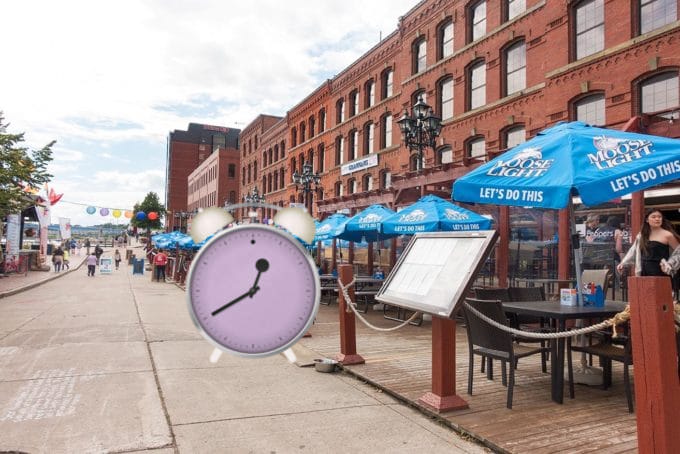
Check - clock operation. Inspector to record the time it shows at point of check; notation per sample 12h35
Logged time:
12h40
